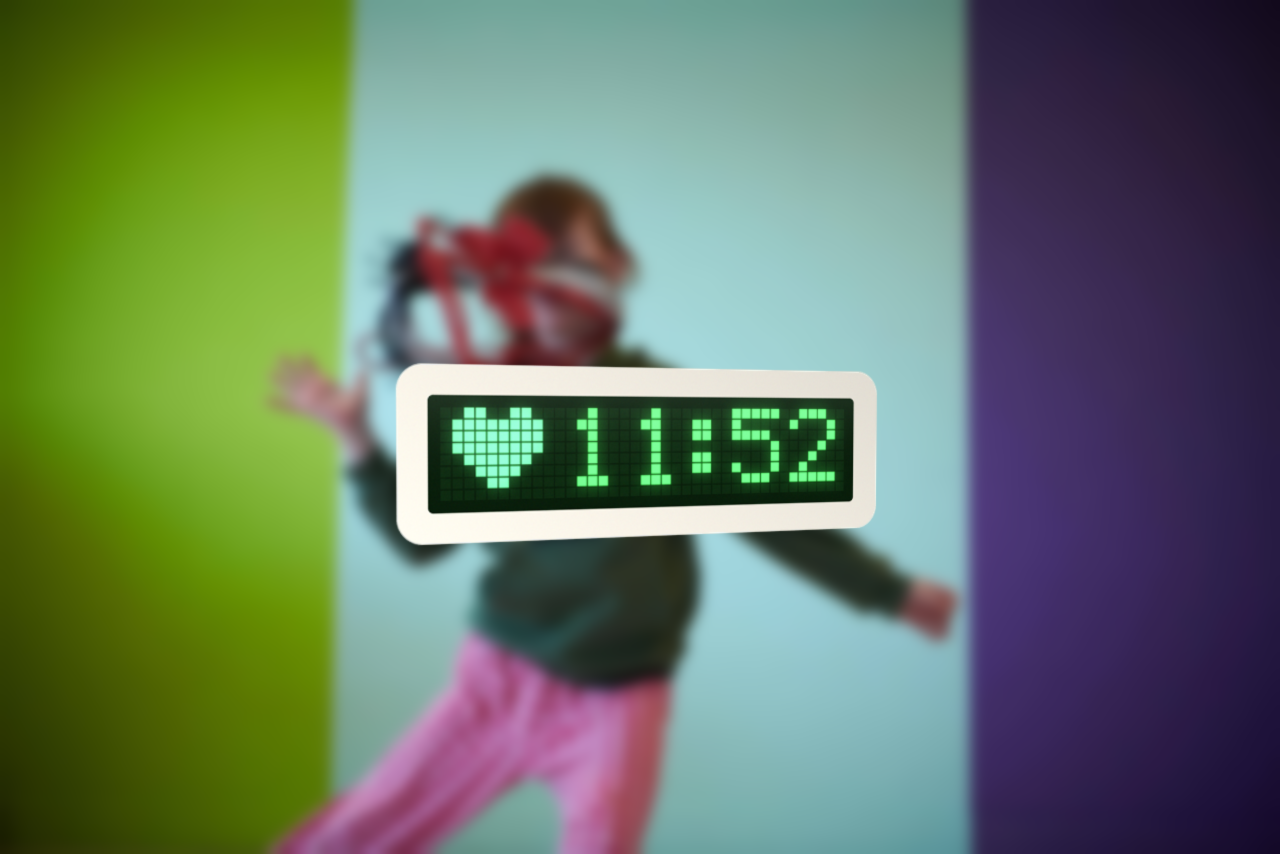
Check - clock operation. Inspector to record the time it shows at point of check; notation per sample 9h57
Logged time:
11h52
